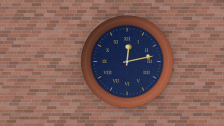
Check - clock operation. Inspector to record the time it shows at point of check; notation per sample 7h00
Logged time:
12h13
